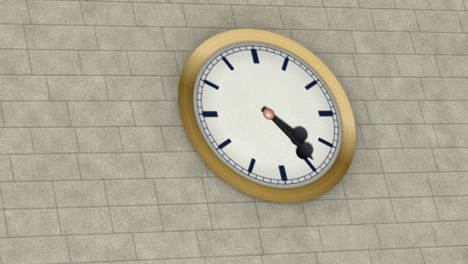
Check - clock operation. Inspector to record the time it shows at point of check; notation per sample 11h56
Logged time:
4h24
